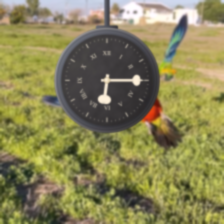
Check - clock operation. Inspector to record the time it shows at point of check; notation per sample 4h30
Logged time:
6h15
